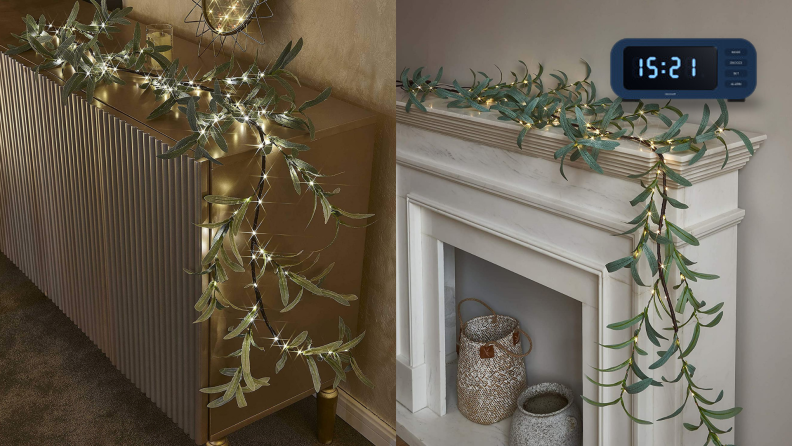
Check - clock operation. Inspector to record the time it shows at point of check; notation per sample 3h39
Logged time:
15h21
